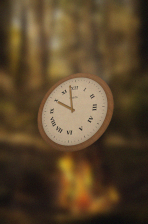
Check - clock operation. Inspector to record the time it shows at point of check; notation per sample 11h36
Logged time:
9h58
